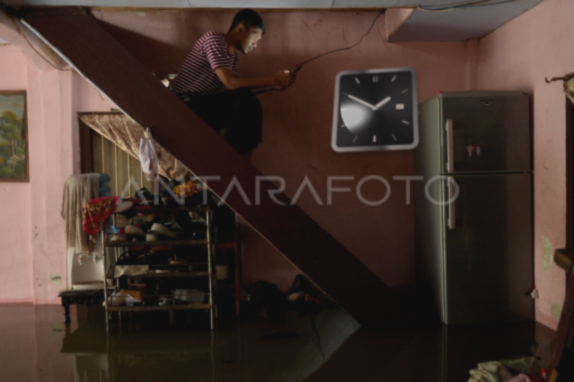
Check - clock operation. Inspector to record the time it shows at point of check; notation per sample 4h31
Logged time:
1h50
